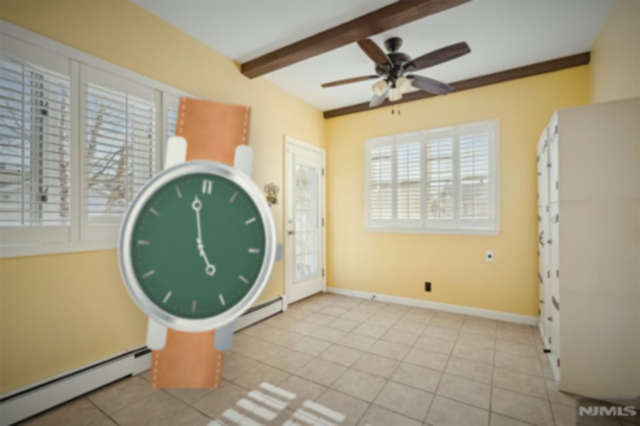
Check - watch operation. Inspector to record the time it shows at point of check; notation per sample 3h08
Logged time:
4h58
